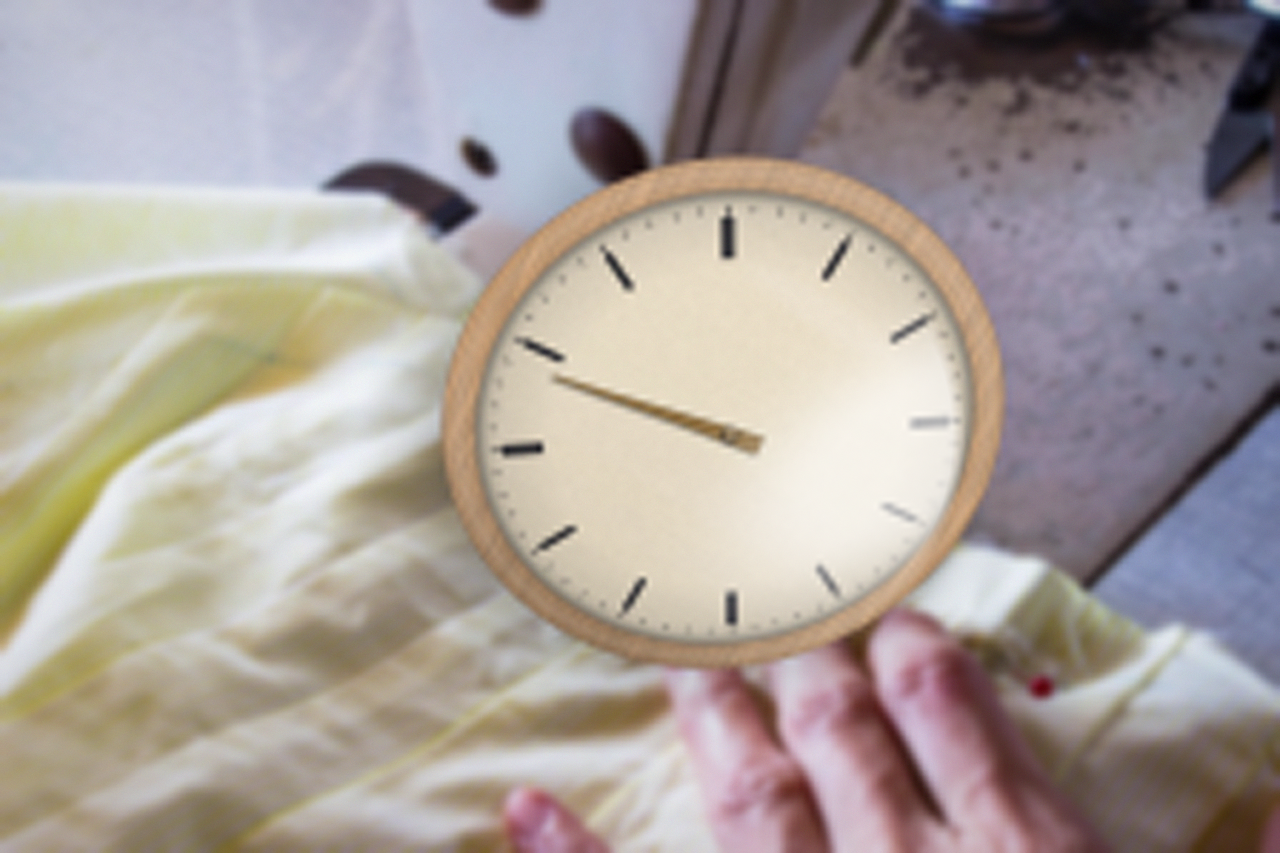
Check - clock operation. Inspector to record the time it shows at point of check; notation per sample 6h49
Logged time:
9h49
